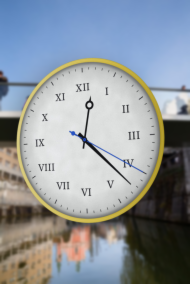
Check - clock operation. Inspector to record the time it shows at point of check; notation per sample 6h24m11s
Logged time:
12h22m20s
